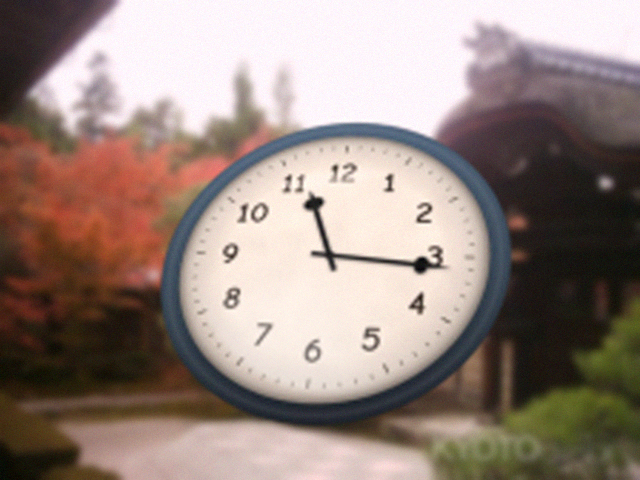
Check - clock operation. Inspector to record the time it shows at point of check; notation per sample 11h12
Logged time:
11h16
